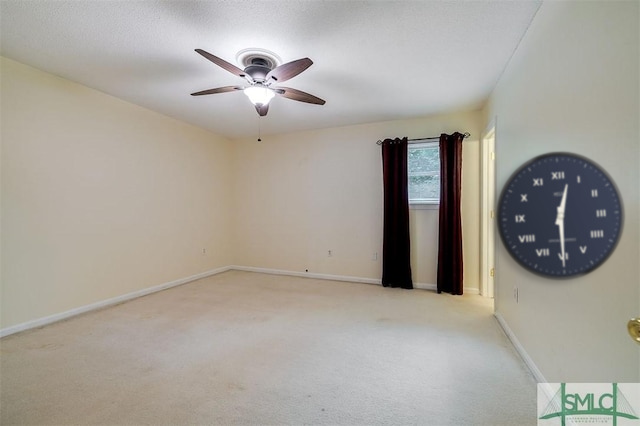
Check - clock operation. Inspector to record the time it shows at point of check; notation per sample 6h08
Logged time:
12h30
